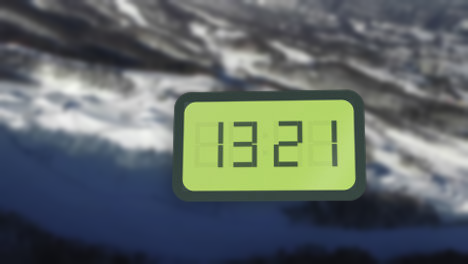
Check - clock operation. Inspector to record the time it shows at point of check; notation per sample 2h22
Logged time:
13h21
